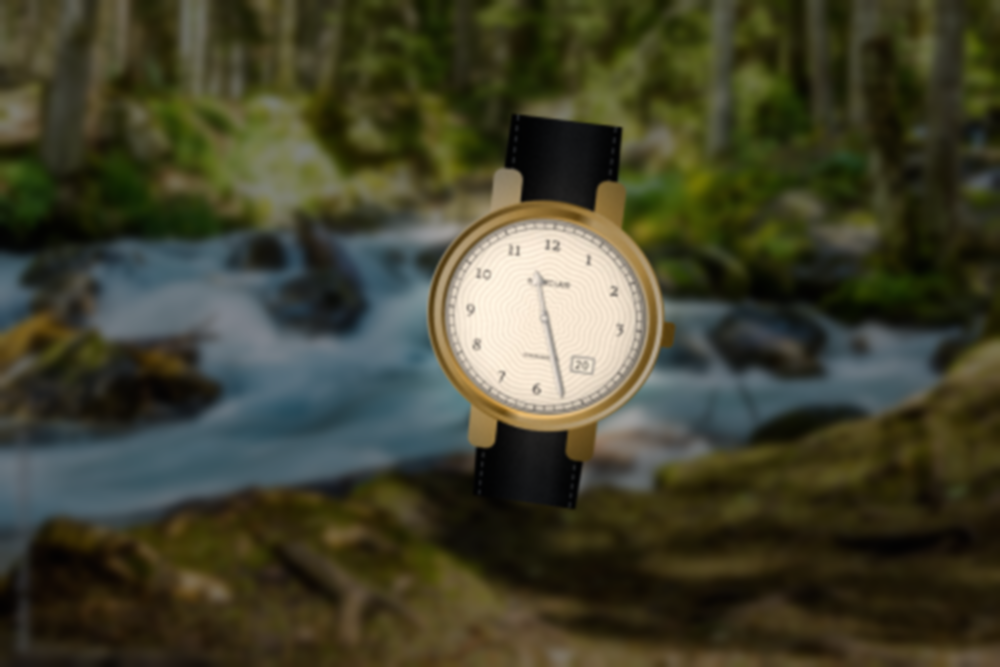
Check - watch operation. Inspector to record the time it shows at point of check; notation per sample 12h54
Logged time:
11h27
